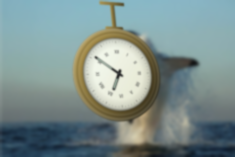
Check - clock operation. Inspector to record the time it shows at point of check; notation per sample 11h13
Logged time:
6h51
